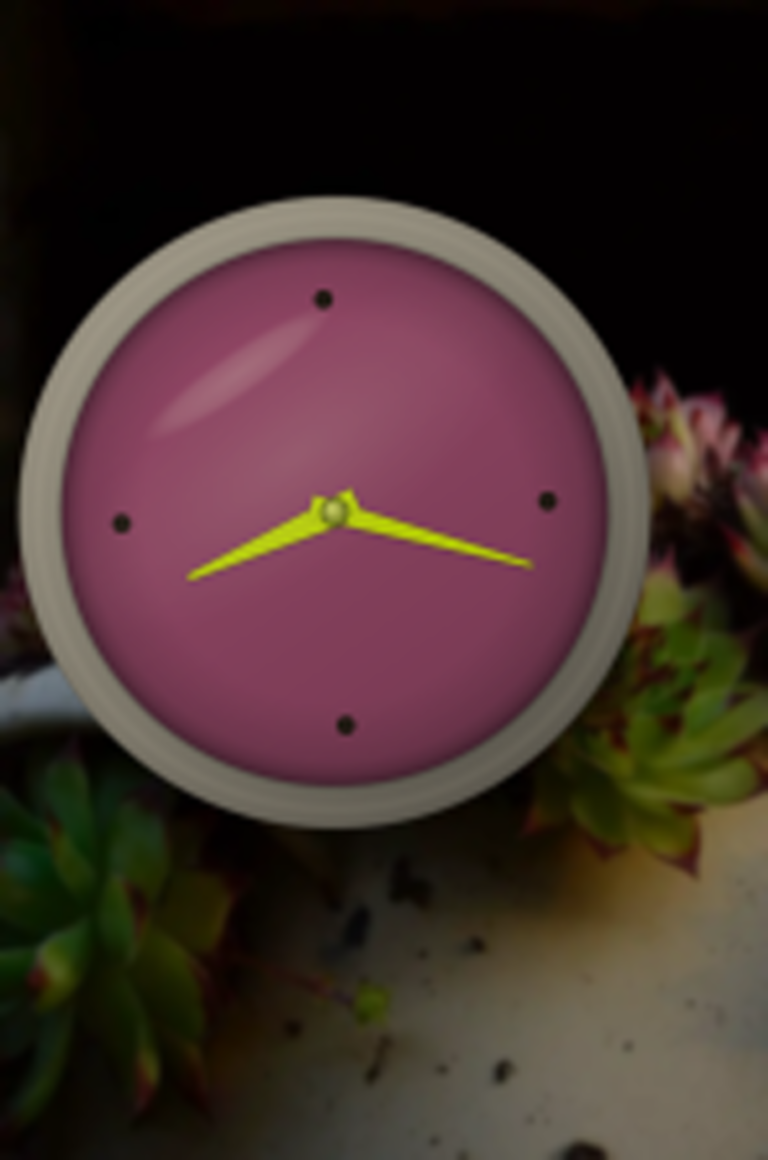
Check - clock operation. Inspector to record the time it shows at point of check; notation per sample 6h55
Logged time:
8h18
